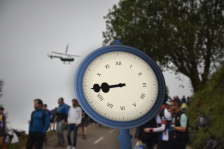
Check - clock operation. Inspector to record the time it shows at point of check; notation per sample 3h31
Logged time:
8h44
